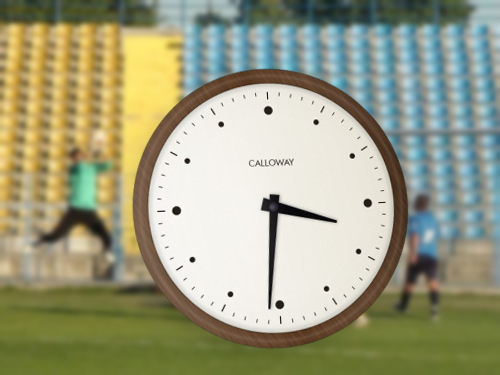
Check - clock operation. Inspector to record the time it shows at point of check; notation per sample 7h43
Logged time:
3h31
